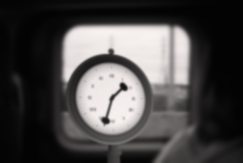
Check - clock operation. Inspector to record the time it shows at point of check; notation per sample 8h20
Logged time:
1h33
